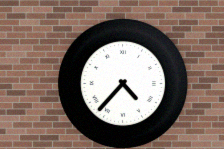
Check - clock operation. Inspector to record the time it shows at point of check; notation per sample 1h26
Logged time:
4h37
